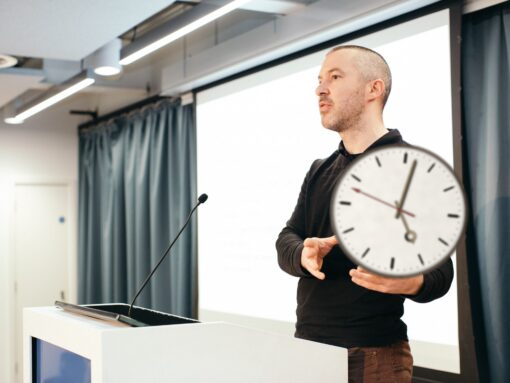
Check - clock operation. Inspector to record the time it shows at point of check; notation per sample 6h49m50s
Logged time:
5h01m48s
